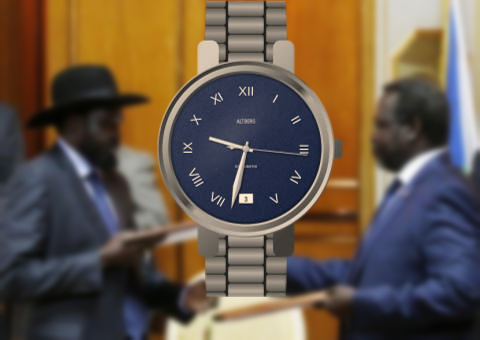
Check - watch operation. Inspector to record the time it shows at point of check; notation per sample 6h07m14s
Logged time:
9h32m16s
